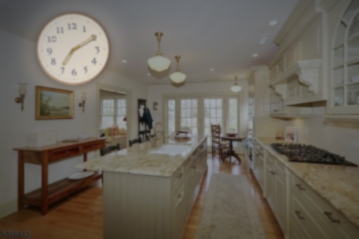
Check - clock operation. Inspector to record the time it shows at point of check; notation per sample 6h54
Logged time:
7h10
